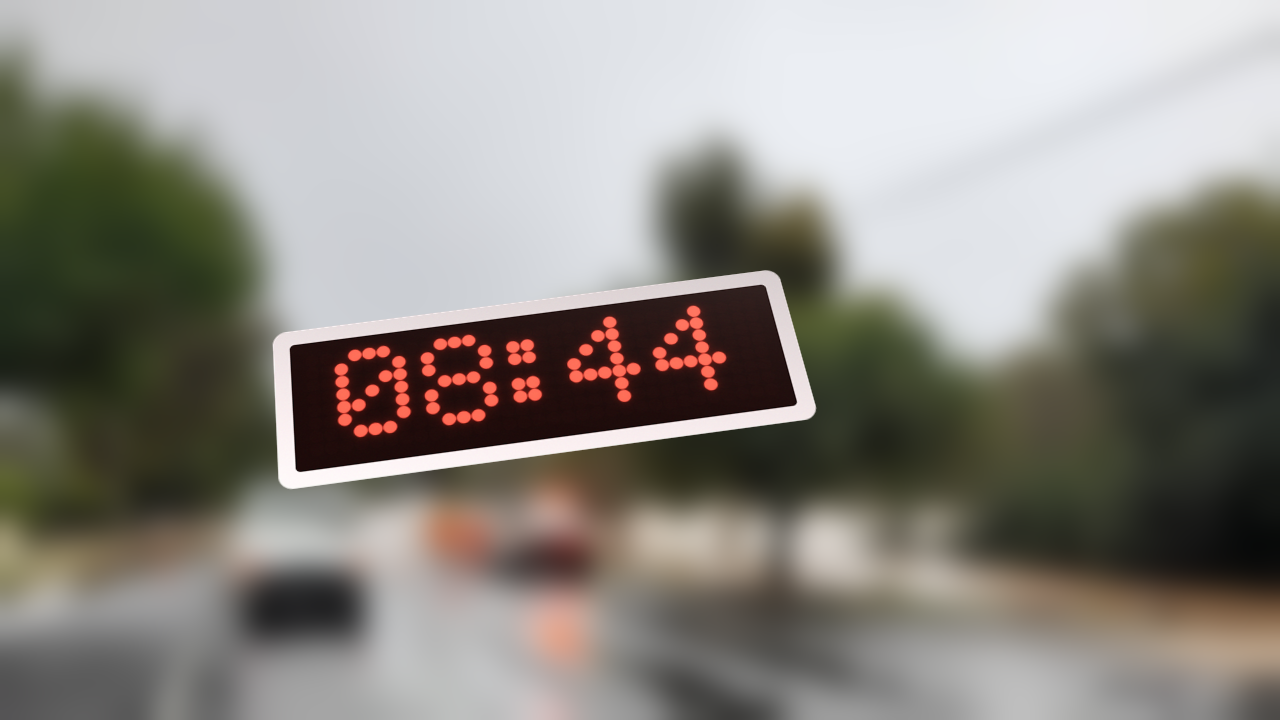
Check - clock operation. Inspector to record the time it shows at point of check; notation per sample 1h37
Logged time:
8h44
